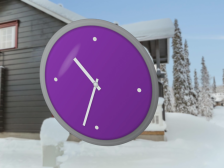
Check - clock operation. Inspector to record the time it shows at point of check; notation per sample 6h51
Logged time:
10h33
